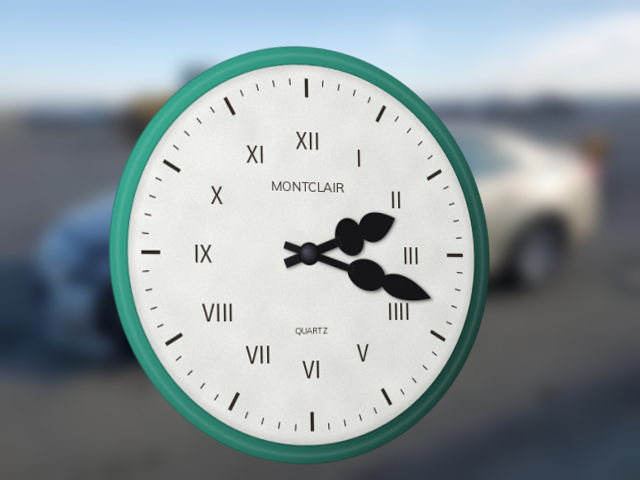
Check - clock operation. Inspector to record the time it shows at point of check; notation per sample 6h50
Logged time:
2h18
